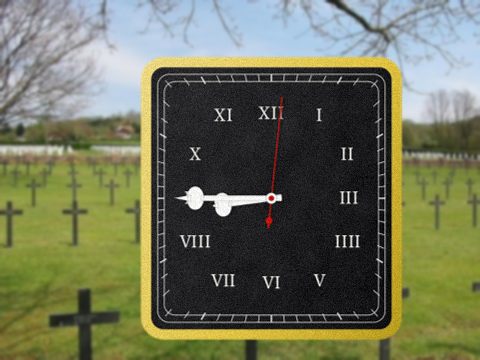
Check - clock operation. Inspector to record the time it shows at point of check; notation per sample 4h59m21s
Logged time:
8h45m01s
